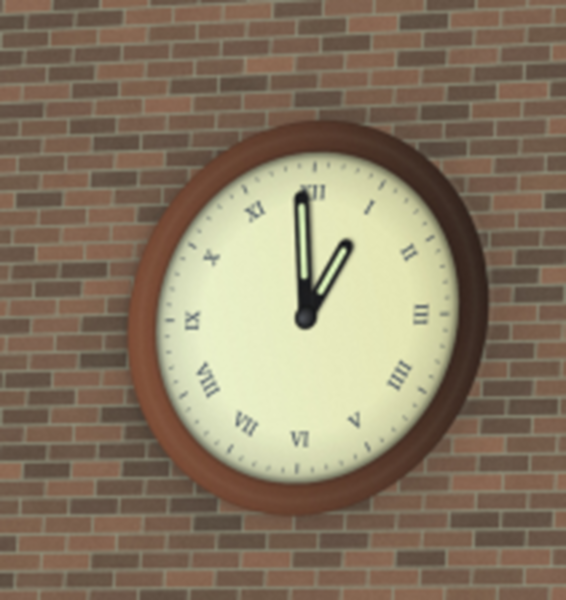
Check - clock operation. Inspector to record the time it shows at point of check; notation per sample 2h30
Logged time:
12h59
